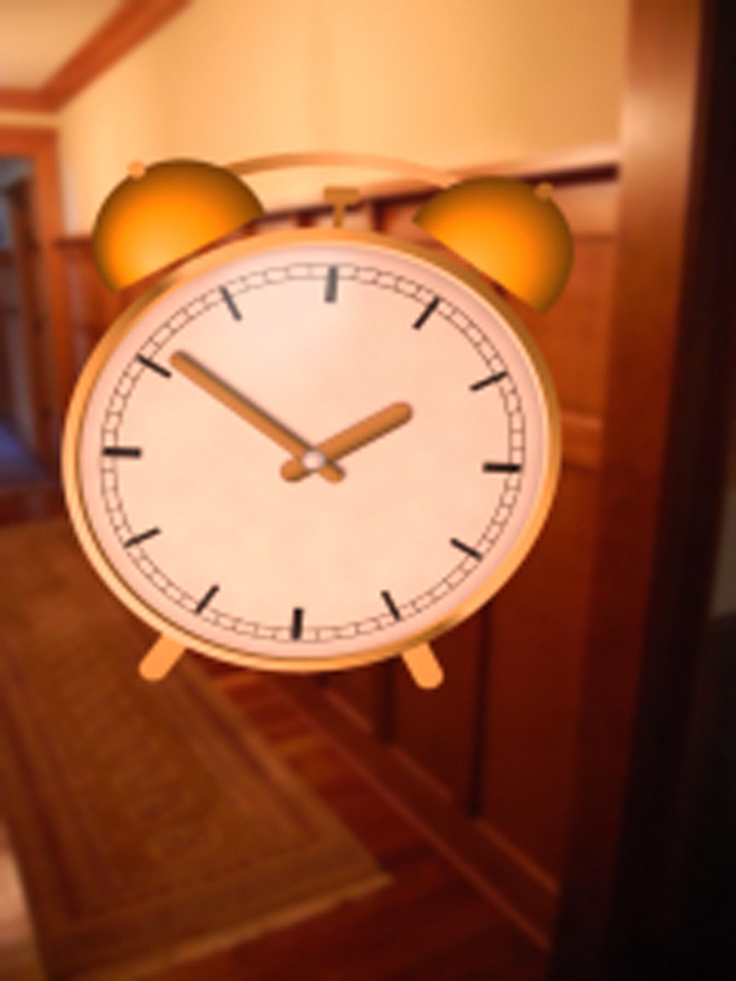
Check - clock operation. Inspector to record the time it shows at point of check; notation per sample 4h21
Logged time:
1h51
